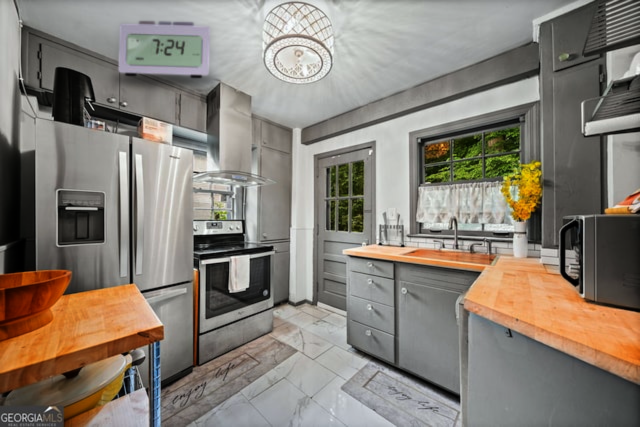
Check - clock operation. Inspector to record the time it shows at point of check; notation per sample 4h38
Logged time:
7h24
